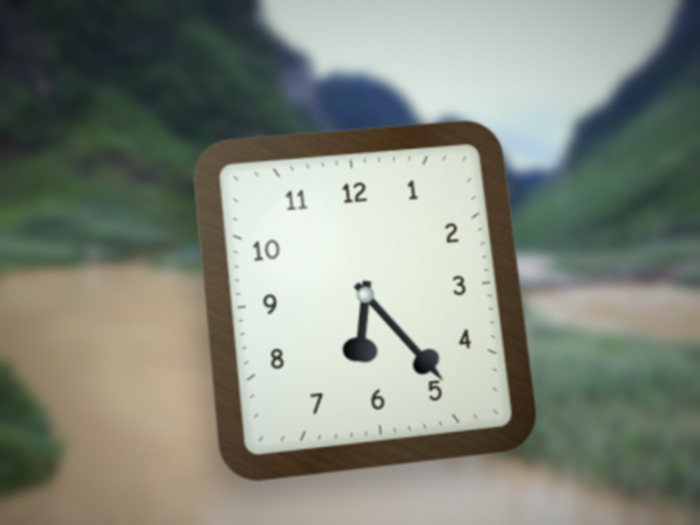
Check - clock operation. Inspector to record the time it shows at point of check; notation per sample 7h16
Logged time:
6h24
